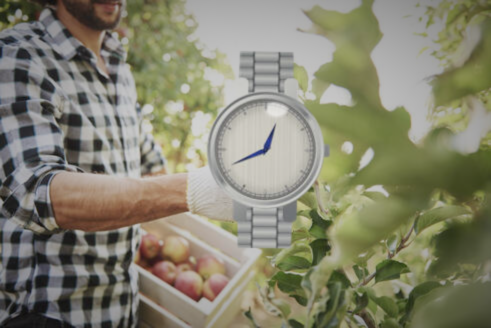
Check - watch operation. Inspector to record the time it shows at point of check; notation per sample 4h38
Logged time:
12h41
